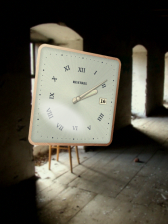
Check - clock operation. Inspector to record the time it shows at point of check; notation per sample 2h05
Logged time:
2h09
